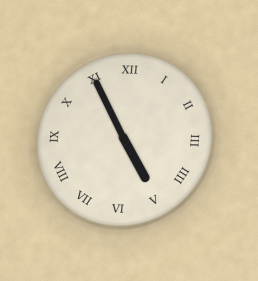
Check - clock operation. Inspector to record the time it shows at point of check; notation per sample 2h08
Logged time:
4h55
